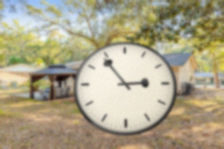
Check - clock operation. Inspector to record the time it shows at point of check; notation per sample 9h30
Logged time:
2h54
